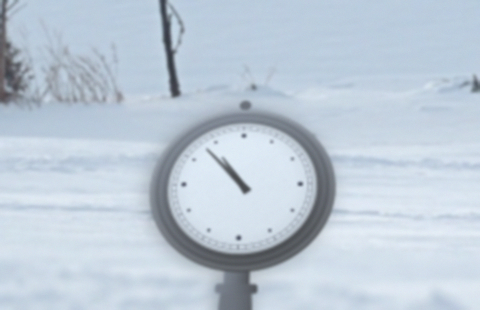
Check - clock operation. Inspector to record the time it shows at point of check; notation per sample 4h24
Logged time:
10h53
